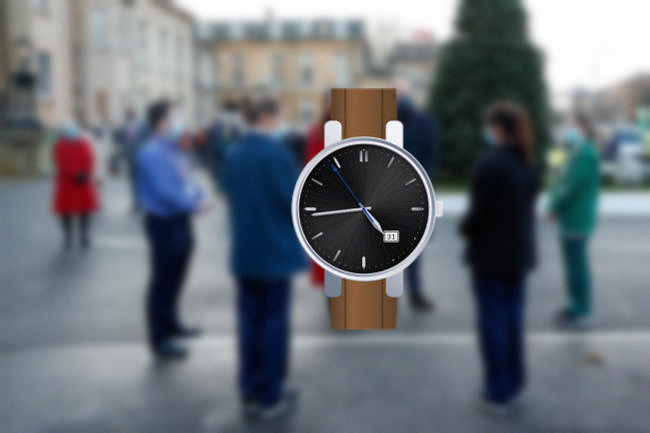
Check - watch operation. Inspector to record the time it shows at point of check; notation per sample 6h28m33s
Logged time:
4h43m54s
